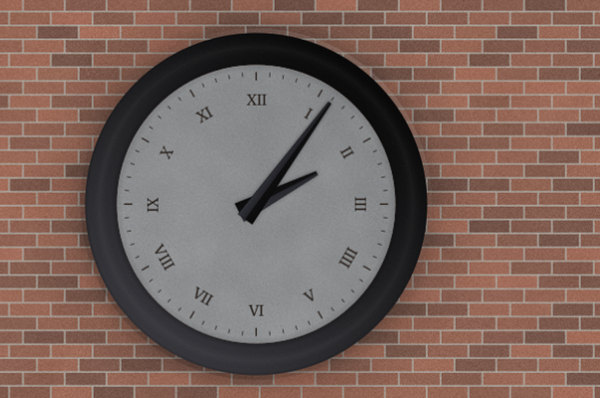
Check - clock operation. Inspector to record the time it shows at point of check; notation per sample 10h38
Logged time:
2h06
